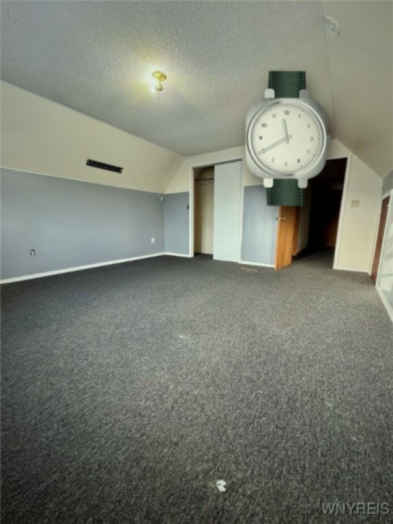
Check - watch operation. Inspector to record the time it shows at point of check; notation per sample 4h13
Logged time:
11h40
